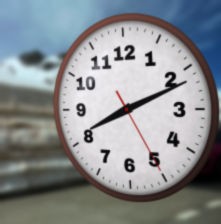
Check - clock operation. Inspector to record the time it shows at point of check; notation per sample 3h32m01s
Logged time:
8h11m25s
